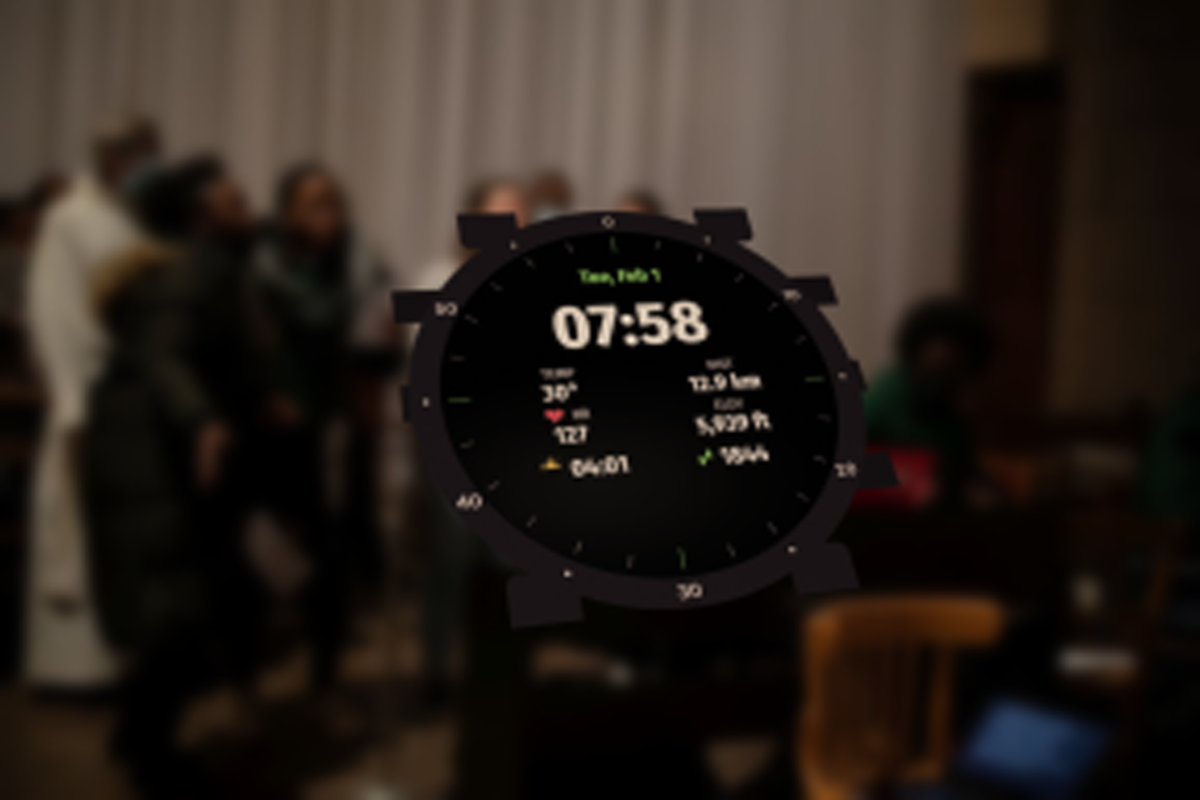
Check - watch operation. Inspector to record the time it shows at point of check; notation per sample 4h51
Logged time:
7h58
